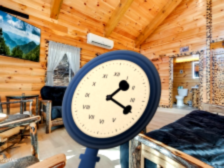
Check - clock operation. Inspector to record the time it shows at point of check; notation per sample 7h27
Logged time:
1h19
